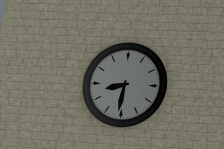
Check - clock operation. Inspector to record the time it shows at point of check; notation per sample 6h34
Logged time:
8h31
